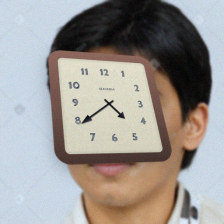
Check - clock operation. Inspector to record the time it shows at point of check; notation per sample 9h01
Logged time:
4h39
